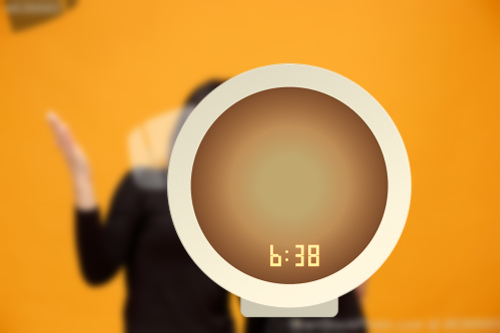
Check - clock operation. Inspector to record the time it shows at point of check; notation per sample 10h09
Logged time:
6h38
